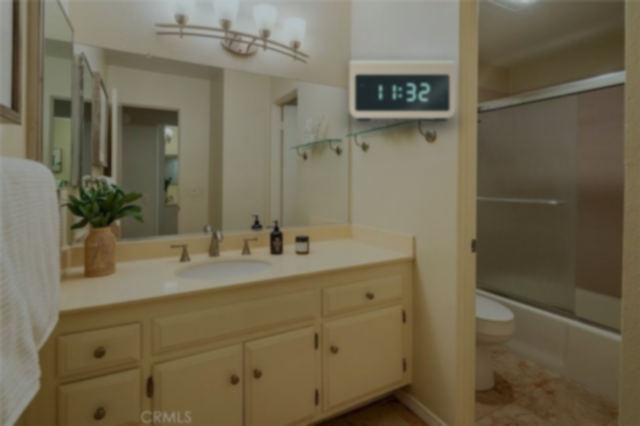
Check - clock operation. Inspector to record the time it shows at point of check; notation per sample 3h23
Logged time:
11h32
